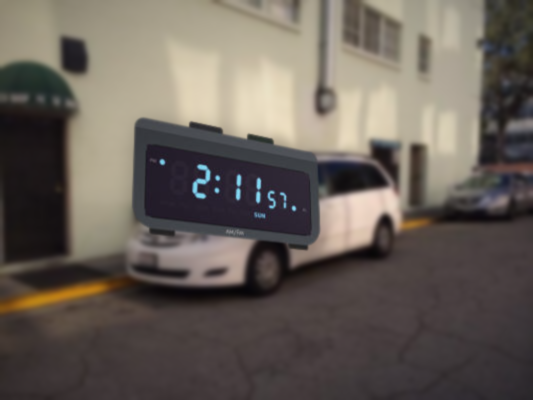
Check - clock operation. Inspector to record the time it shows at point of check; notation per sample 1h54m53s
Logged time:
2h11m57s
